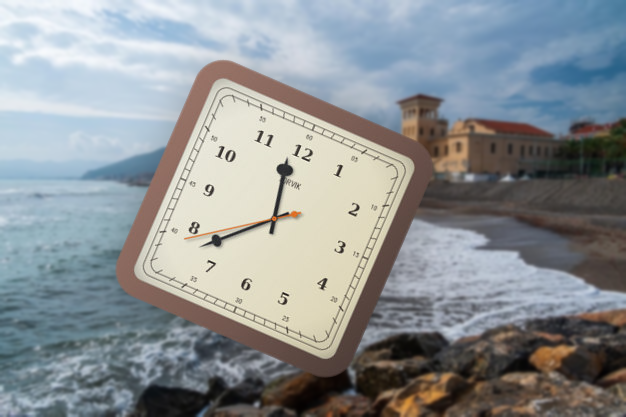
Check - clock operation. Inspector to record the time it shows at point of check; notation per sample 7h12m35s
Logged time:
11h37m39s
